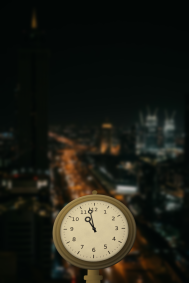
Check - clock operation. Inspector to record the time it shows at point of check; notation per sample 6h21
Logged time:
10h58
